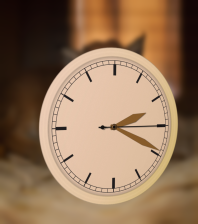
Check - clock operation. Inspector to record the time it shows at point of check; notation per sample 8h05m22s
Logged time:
2h19m15s
